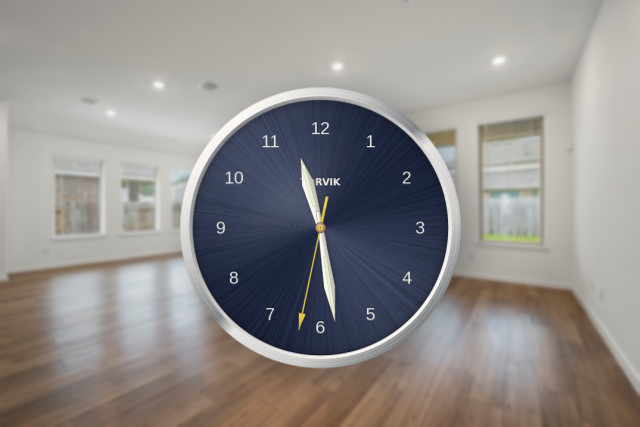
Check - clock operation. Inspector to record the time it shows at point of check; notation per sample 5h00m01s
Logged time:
11h28m32s
